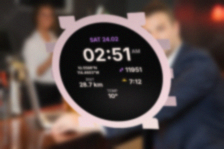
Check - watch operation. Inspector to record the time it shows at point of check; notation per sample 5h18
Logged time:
2h51
